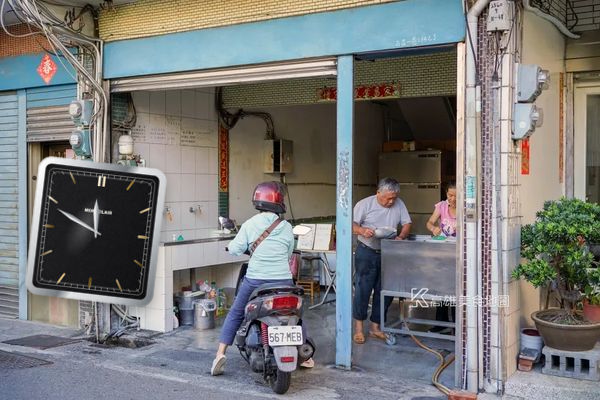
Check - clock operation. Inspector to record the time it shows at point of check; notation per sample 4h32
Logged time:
11h49
